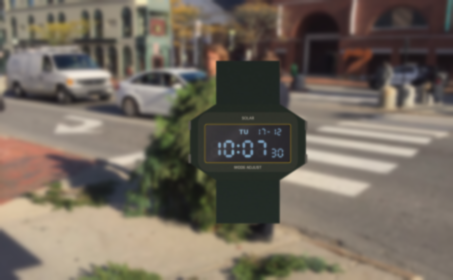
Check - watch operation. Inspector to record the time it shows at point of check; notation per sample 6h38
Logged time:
10h07
